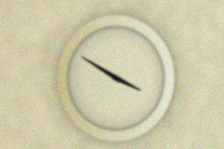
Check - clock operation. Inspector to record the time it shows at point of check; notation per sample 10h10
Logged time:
3h50
